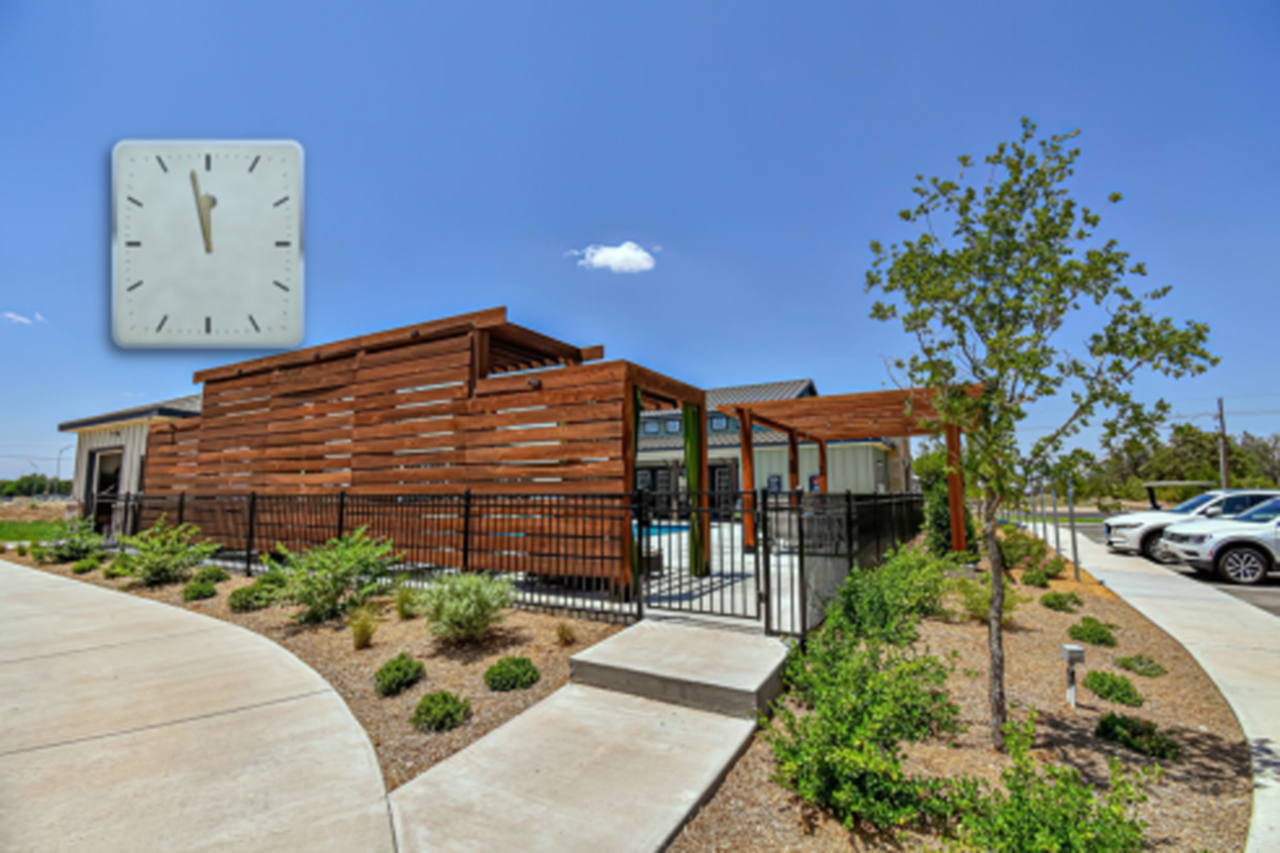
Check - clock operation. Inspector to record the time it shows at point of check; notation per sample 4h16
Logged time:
11h58
